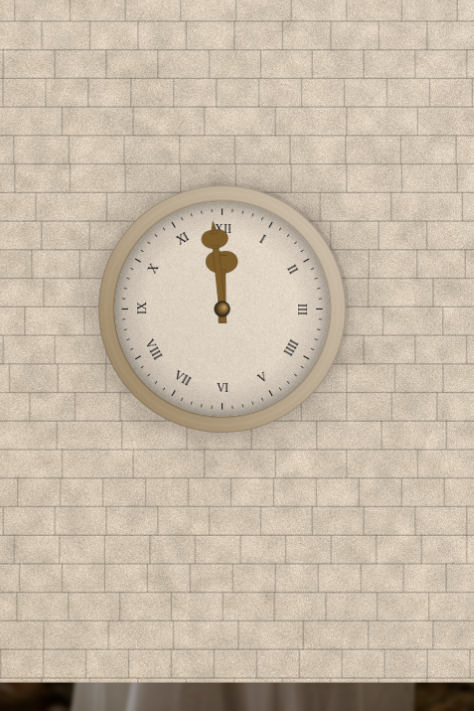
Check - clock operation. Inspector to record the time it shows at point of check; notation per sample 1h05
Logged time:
11h59
